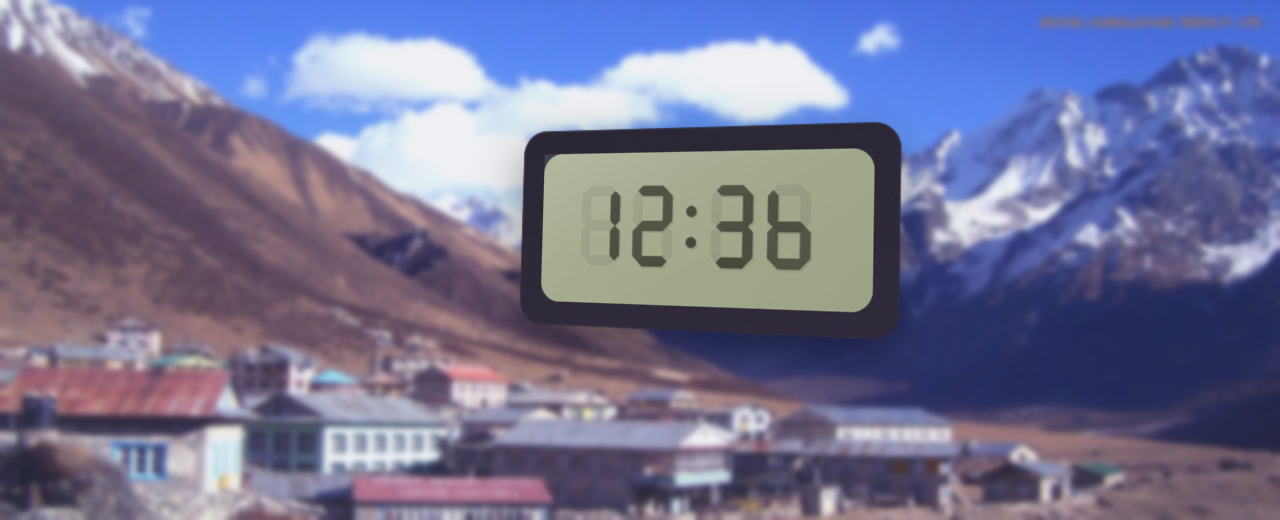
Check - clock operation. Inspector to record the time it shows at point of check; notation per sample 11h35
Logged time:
12h36
